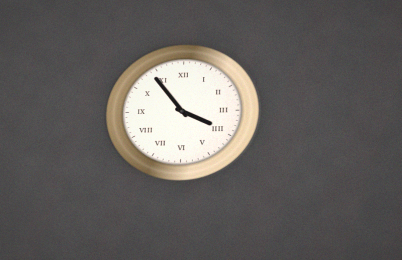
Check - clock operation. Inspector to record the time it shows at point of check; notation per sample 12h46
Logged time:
3h54
